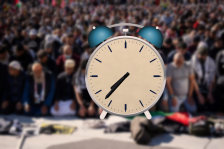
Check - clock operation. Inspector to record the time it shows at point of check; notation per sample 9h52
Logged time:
7h37
